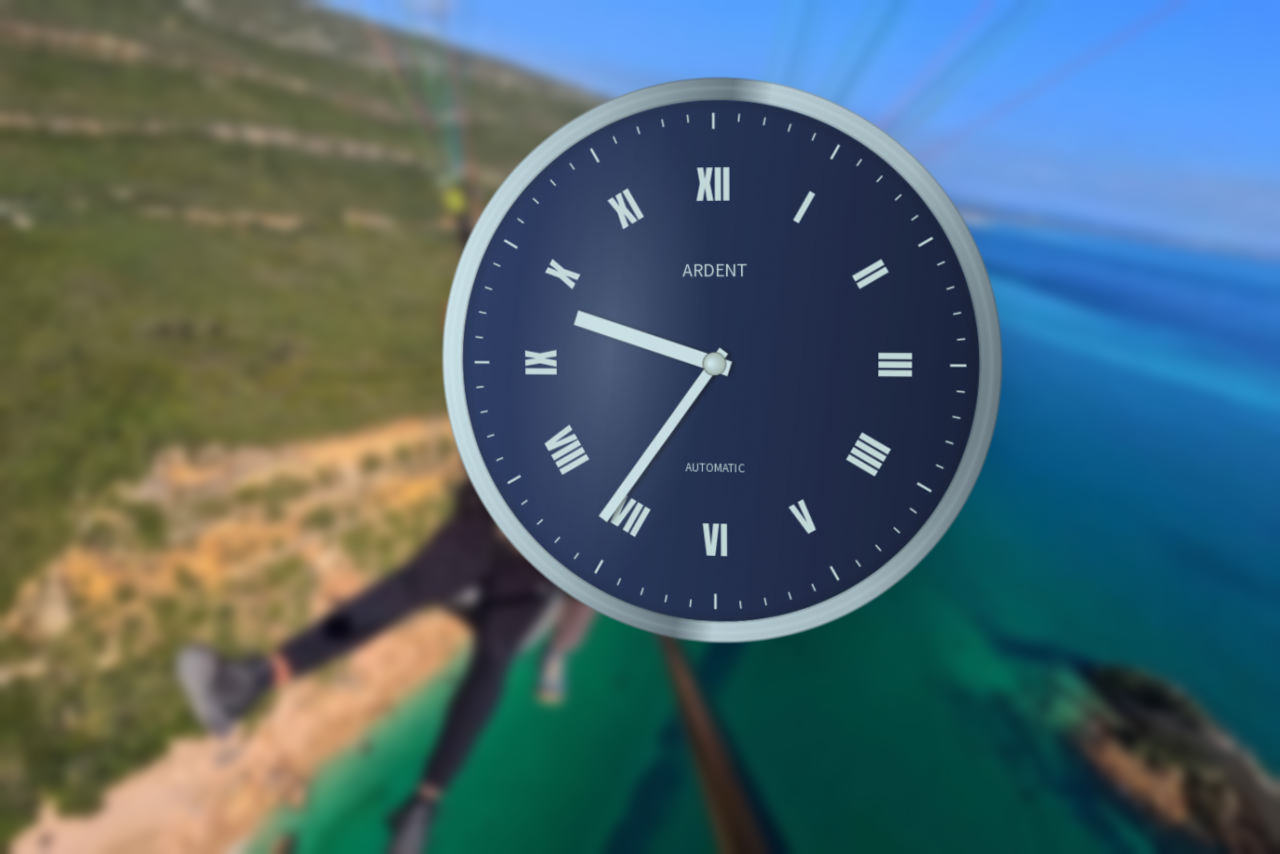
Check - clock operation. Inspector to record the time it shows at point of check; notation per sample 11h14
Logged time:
9h36
